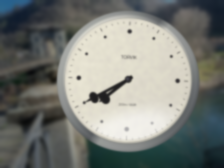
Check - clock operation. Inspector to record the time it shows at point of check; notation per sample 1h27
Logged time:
7h40
